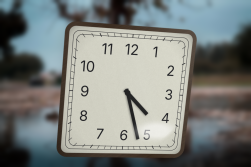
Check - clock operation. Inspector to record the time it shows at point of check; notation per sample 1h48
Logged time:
4h27
